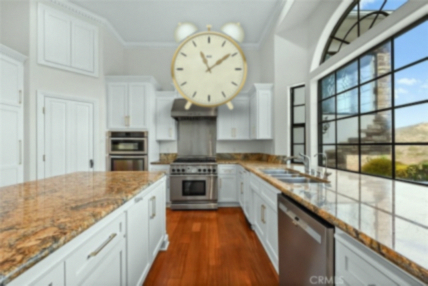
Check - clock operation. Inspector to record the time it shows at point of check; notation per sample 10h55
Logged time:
11h09
